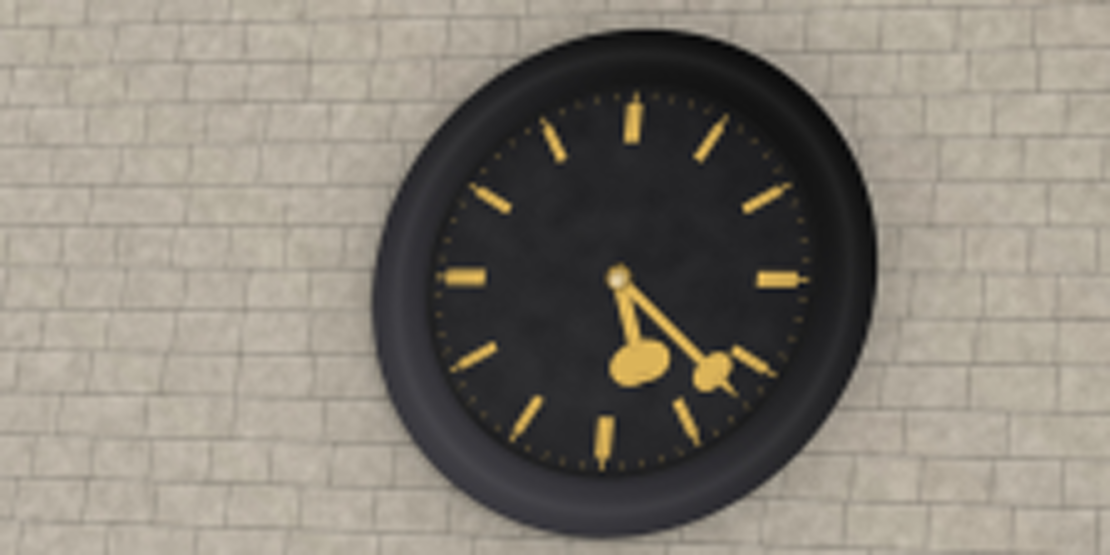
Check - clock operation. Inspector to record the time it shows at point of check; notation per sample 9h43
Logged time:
5h22
